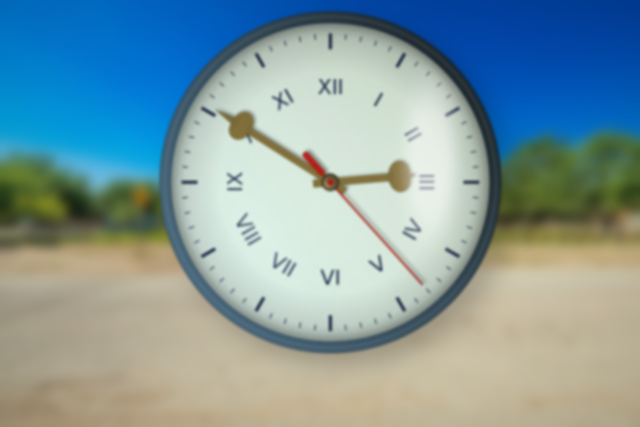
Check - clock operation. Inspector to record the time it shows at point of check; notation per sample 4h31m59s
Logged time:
2h50m23s
